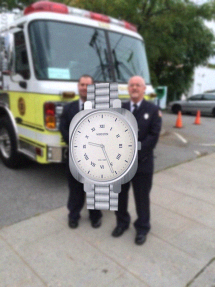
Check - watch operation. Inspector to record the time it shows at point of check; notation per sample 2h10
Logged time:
9h26
